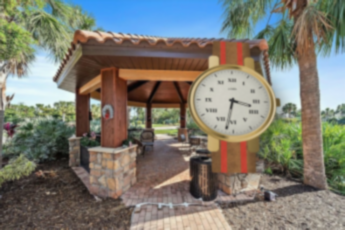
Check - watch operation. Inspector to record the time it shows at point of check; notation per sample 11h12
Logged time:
3h32
